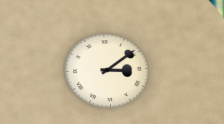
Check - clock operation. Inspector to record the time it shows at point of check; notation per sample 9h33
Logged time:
3h09
